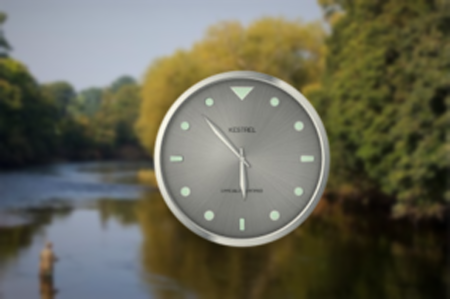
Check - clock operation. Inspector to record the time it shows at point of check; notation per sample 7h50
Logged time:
5h53
